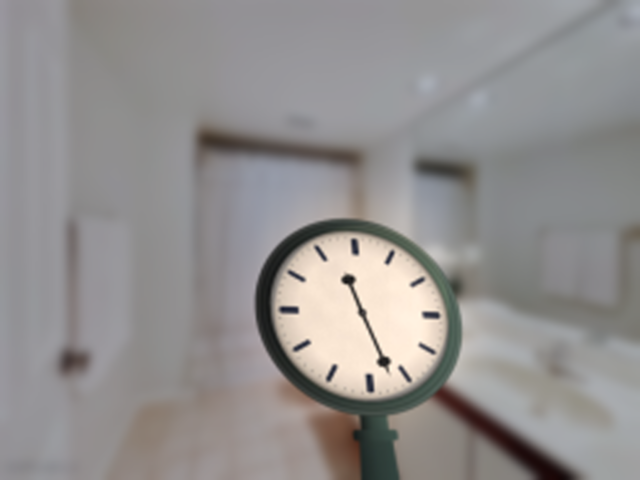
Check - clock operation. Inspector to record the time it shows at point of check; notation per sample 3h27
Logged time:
11h27
